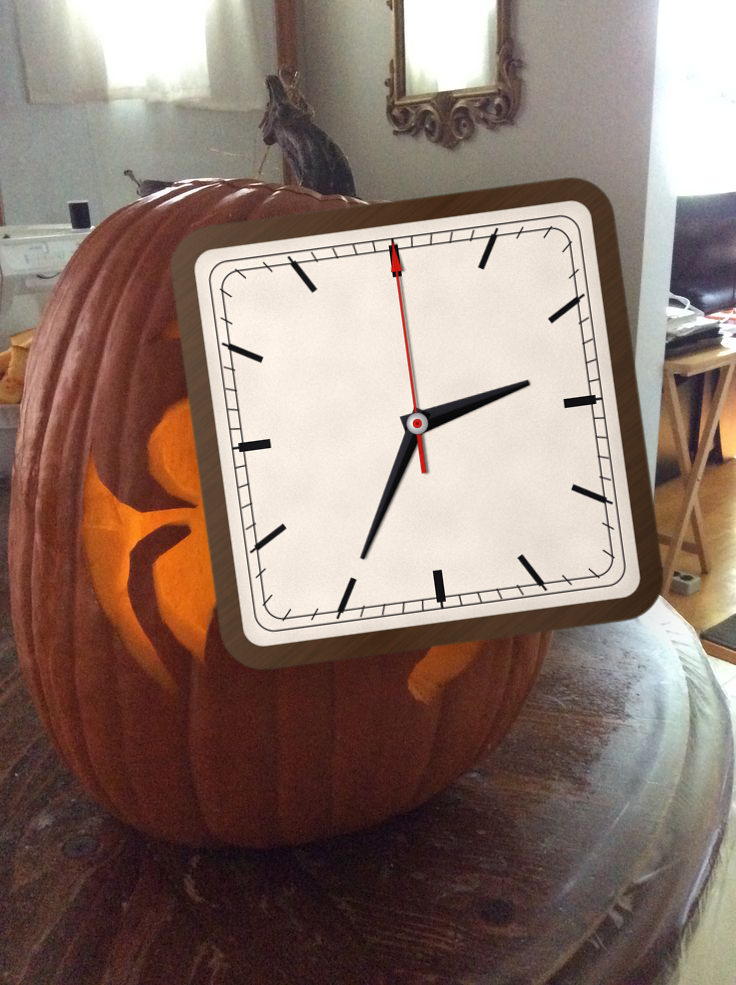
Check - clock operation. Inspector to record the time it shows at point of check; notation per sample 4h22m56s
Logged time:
2h35m00s
